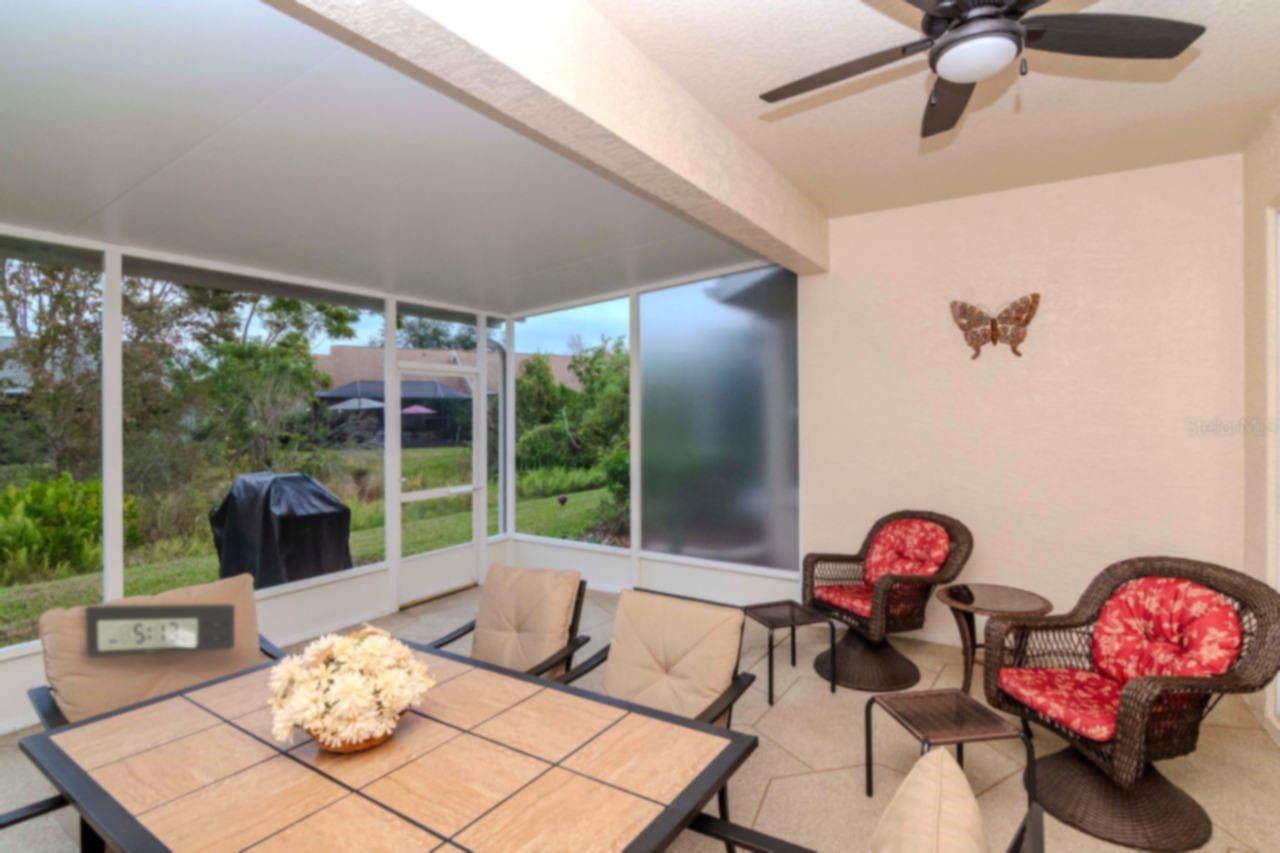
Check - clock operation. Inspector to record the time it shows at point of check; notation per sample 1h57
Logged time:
5h13
